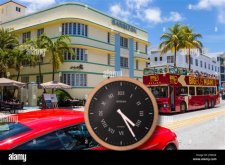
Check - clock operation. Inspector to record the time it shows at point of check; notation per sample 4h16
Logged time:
4h25
